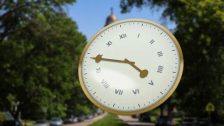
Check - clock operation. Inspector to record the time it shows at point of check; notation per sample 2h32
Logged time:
4h49
